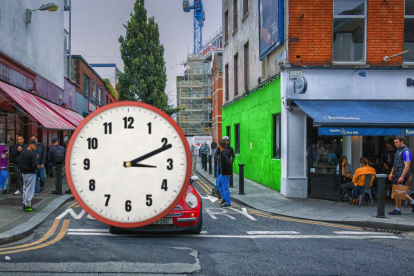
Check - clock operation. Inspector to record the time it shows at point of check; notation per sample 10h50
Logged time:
3h11
